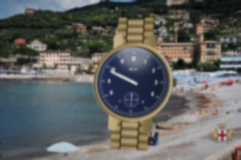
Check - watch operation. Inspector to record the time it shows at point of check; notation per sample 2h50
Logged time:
9h49
